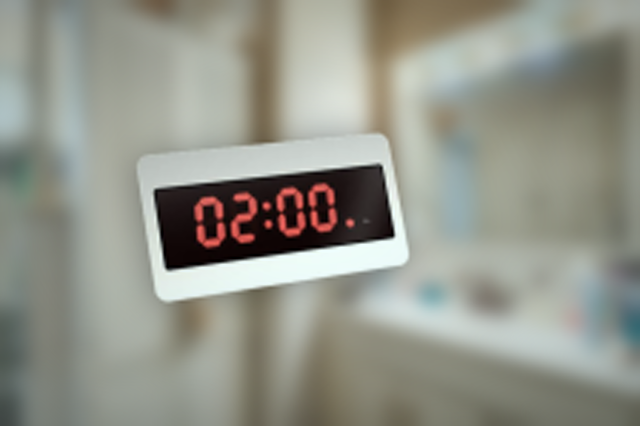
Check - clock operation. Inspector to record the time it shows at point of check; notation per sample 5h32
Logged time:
2h00
